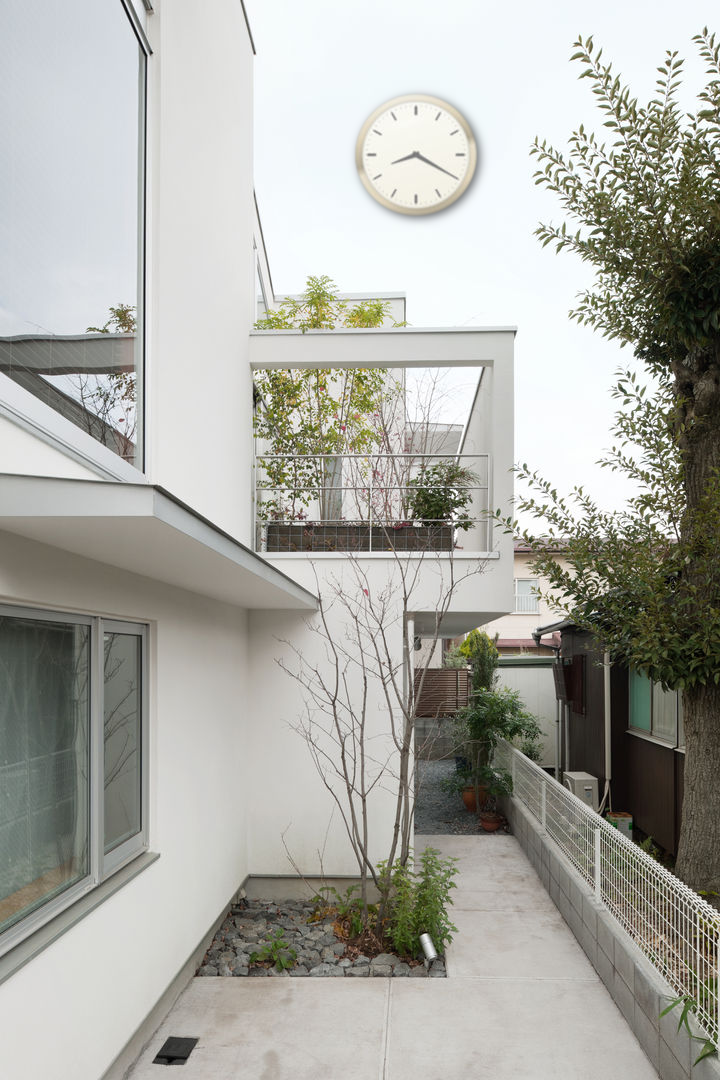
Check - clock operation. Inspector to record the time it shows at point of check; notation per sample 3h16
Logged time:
8h20
